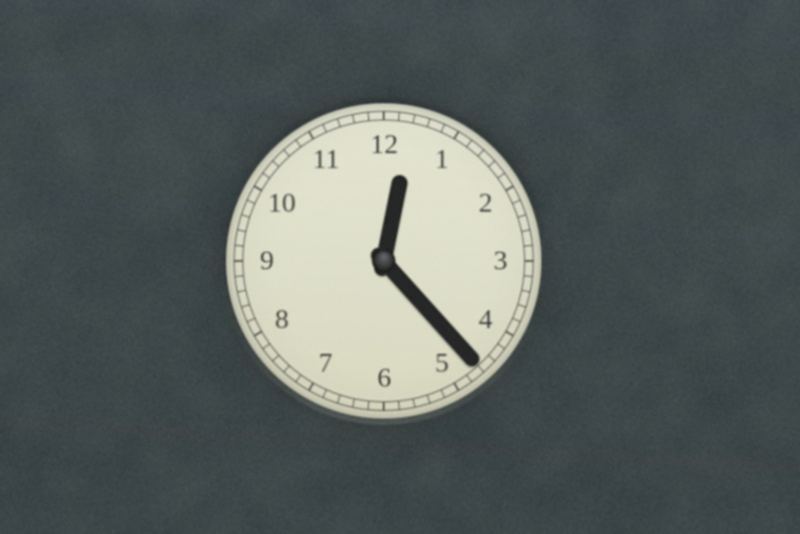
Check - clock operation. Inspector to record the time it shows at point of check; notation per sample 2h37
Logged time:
12h23
